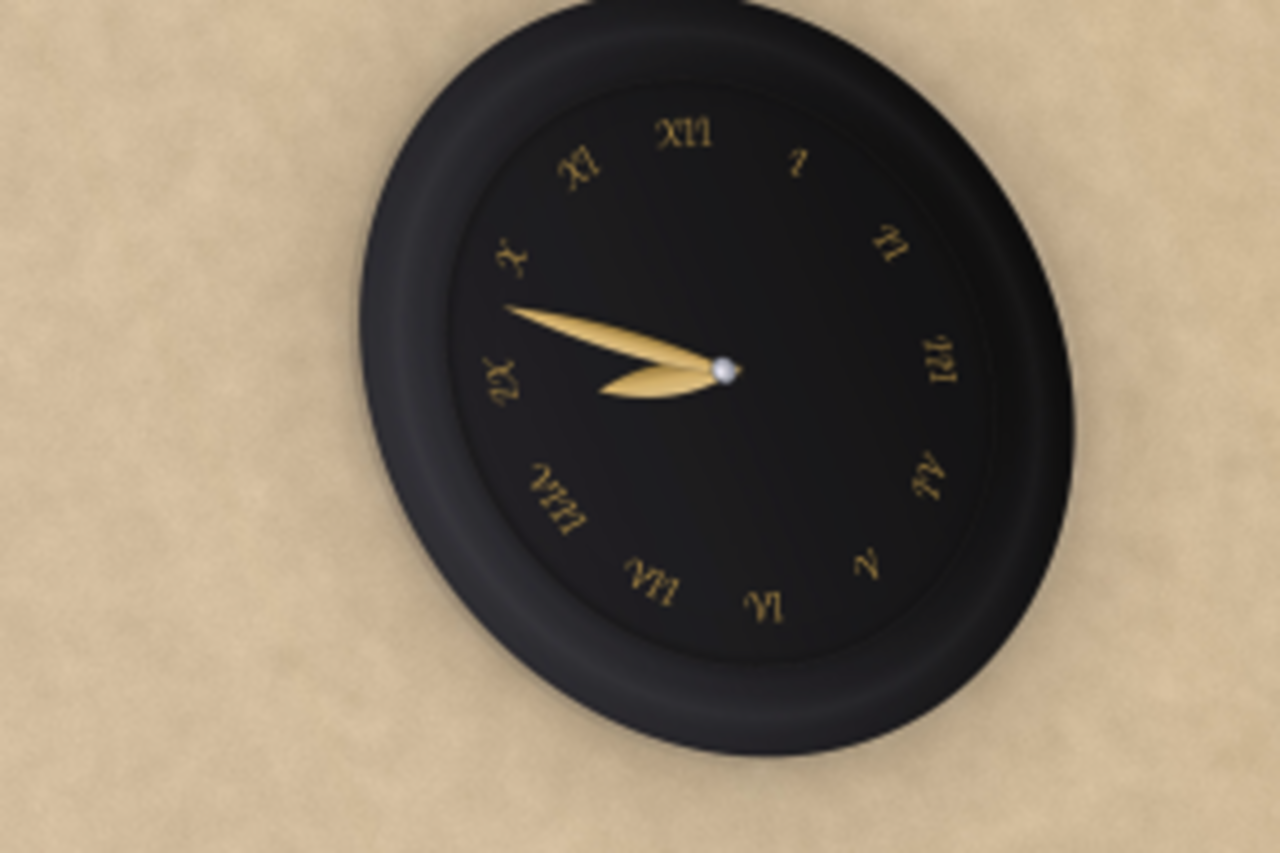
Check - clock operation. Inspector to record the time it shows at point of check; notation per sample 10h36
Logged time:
8h48
